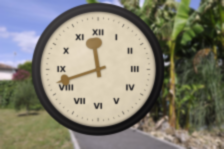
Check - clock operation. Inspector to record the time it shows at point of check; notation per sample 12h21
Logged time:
11h42
